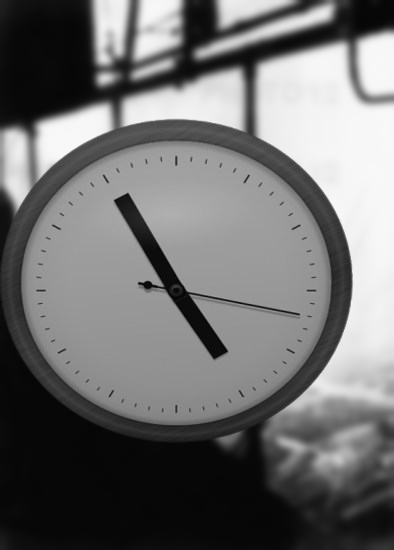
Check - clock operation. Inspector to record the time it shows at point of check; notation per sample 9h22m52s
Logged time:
4h55m17s
